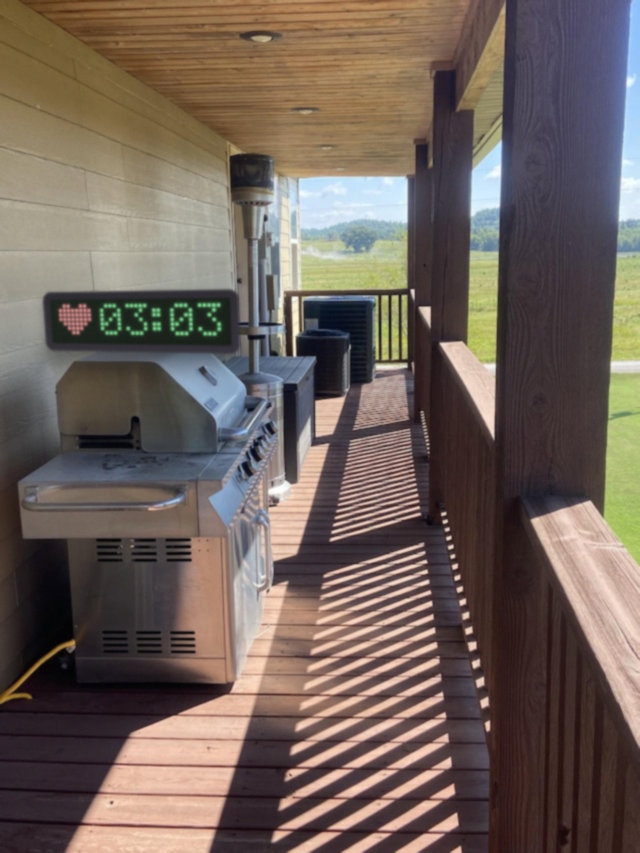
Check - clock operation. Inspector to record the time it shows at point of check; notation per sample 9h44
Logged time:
3h03
